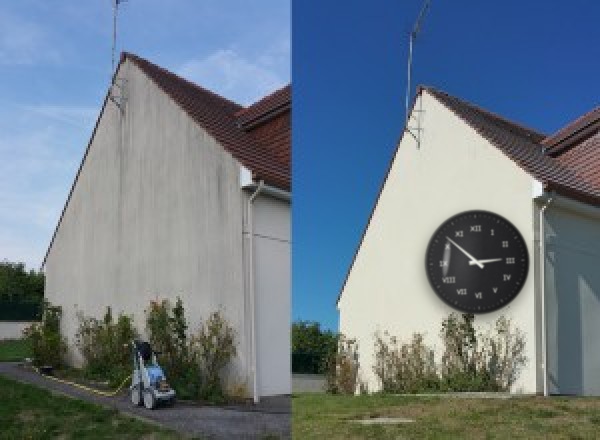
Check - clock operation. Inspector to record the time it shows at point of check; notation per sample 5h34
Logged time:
2h52
